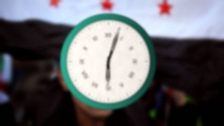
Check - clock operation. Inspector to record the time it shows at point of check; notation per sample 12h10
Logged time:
6h03
